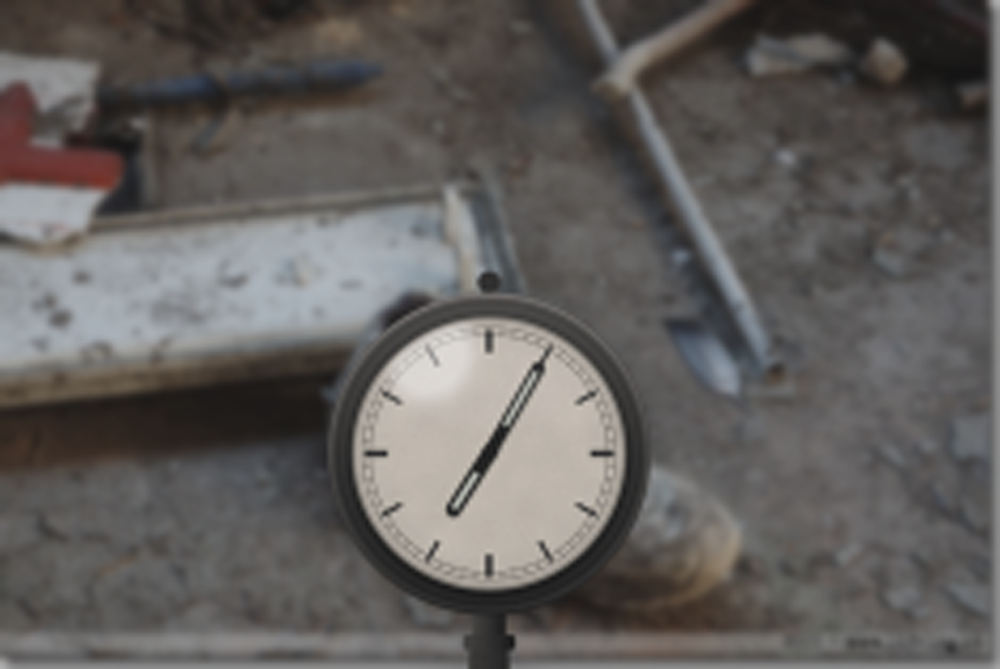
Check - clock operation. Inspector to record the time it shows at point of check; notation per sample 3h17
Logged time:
7h05
